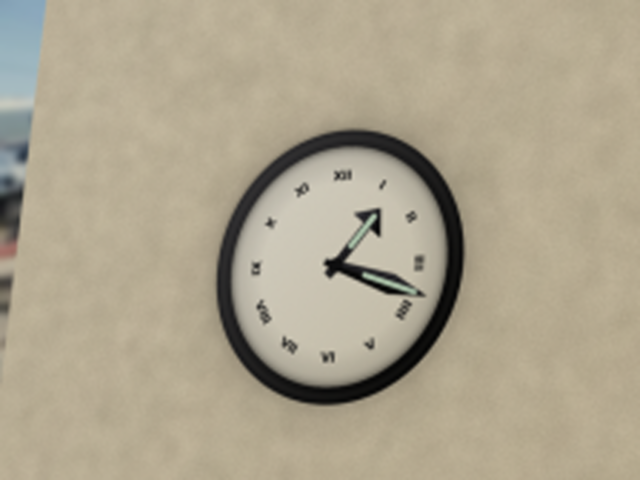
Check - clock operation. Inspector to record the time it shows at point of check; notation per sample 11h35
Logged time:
1h18
